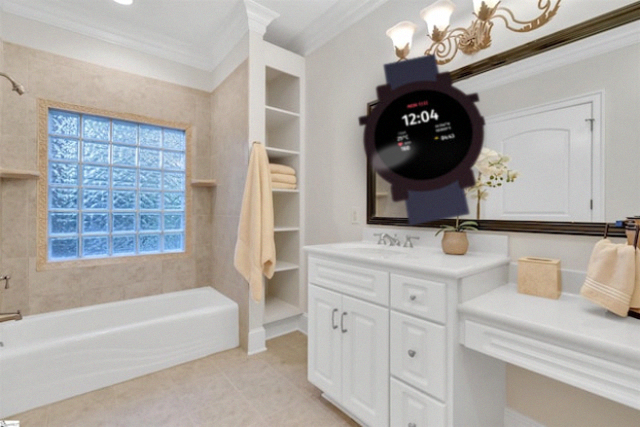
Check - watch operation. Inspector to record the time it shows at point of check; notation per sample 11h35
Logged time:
12h04
